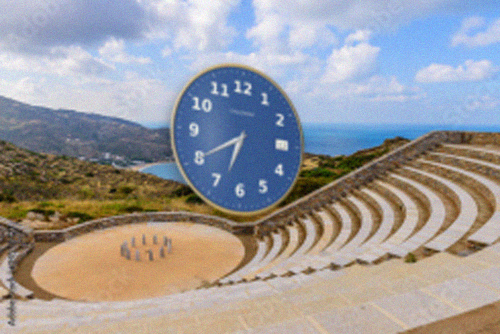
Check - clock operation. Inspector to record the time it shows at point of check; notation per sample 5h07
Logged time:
6h40
